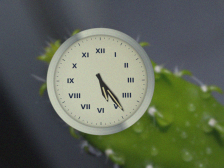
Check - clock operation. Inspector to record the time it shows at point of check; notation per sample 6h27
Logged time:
5h24
